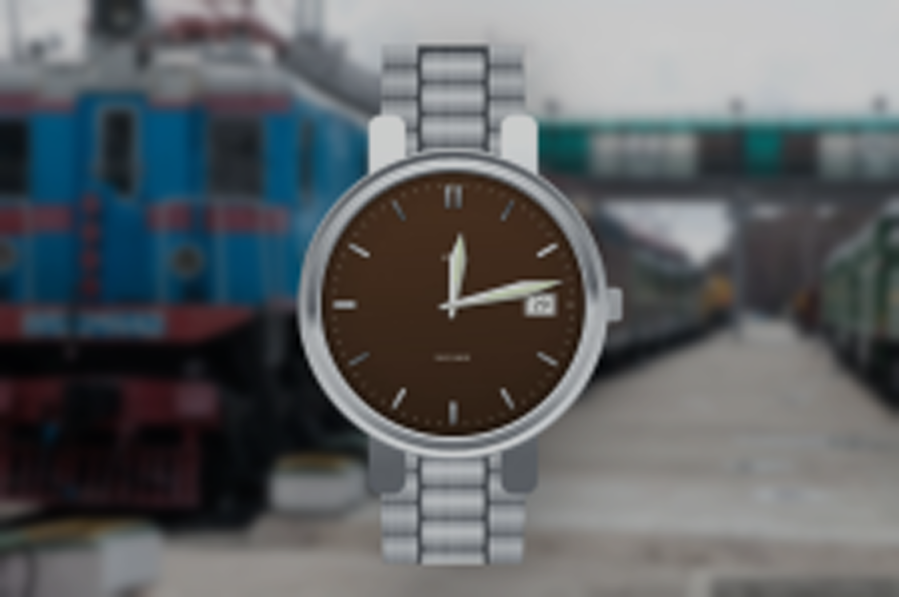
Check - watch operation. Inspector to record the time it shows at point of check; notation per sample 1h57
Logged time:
12h13
